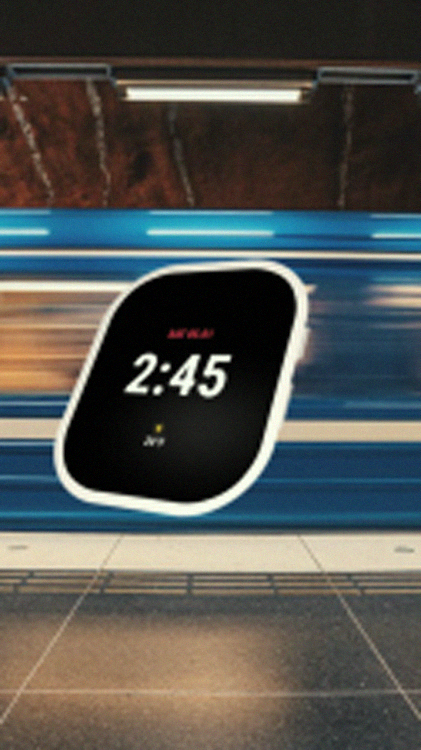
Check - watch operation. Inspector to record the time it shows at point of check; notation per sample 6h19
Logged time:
2h45
